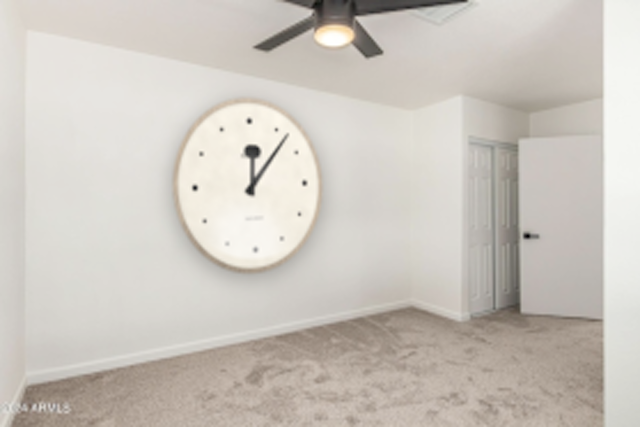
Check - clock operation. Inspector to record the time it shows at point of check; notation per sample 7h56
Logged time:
12h07
